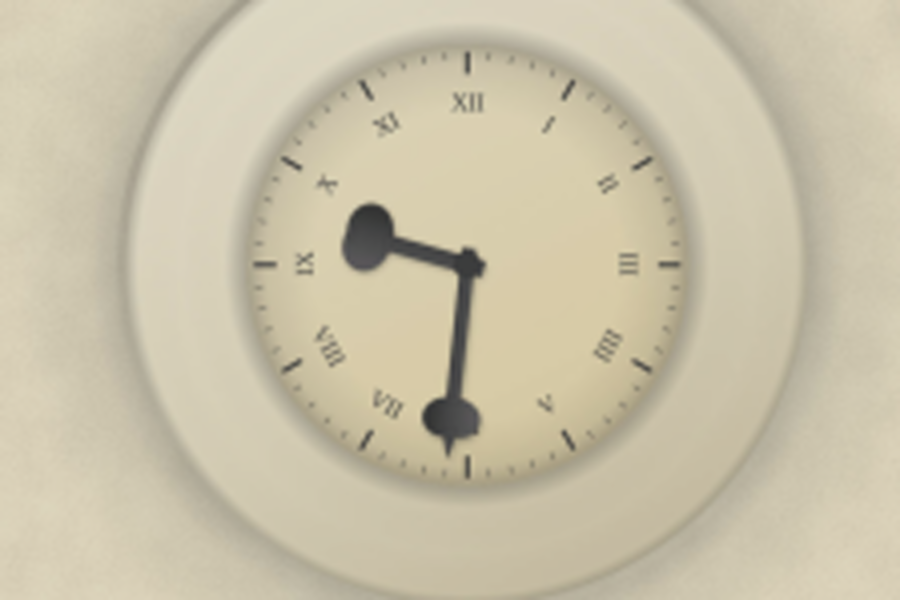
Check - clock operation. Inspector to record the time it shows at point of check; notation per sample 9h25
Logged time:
9h31
